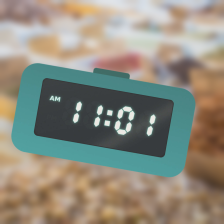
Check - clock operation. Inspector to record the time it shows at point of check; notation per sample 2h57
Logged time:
11h01
